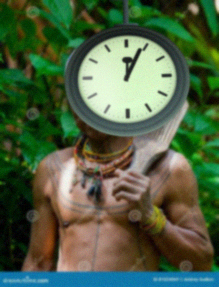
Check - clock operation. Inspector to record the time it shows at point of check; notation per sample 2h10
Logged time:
12h04
